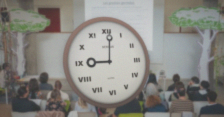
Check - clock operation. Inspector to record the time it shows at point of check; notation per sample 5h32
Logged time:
9h01
